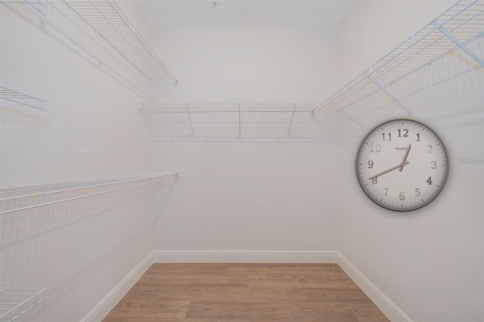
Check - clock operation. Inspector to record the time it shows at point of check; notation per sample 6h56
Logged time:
12h41
